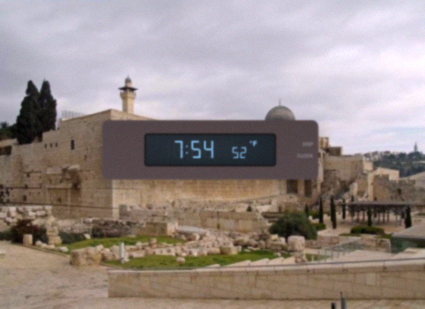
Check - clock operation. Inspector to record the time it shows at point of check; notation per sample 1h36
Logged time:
7h54
